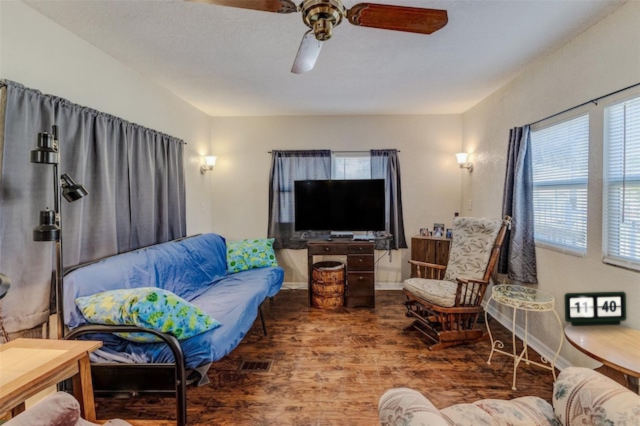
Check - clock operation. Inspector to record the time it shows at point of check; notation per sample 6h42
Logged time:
11h40
